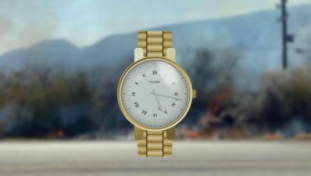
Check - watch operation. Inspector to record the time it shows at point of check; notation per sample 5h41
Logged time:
5h17
